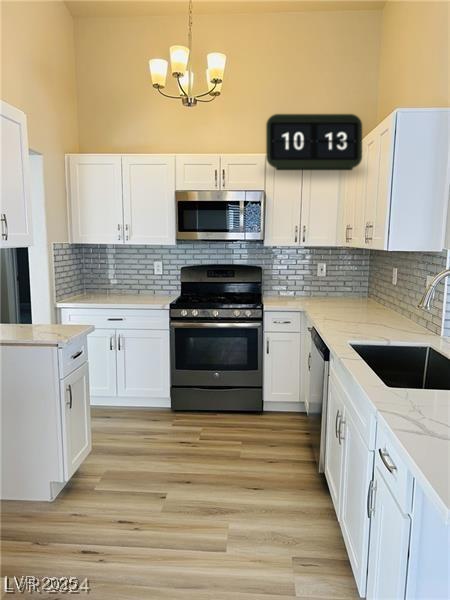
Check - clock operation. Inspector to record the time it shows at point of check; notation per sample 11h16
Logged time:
10h13
